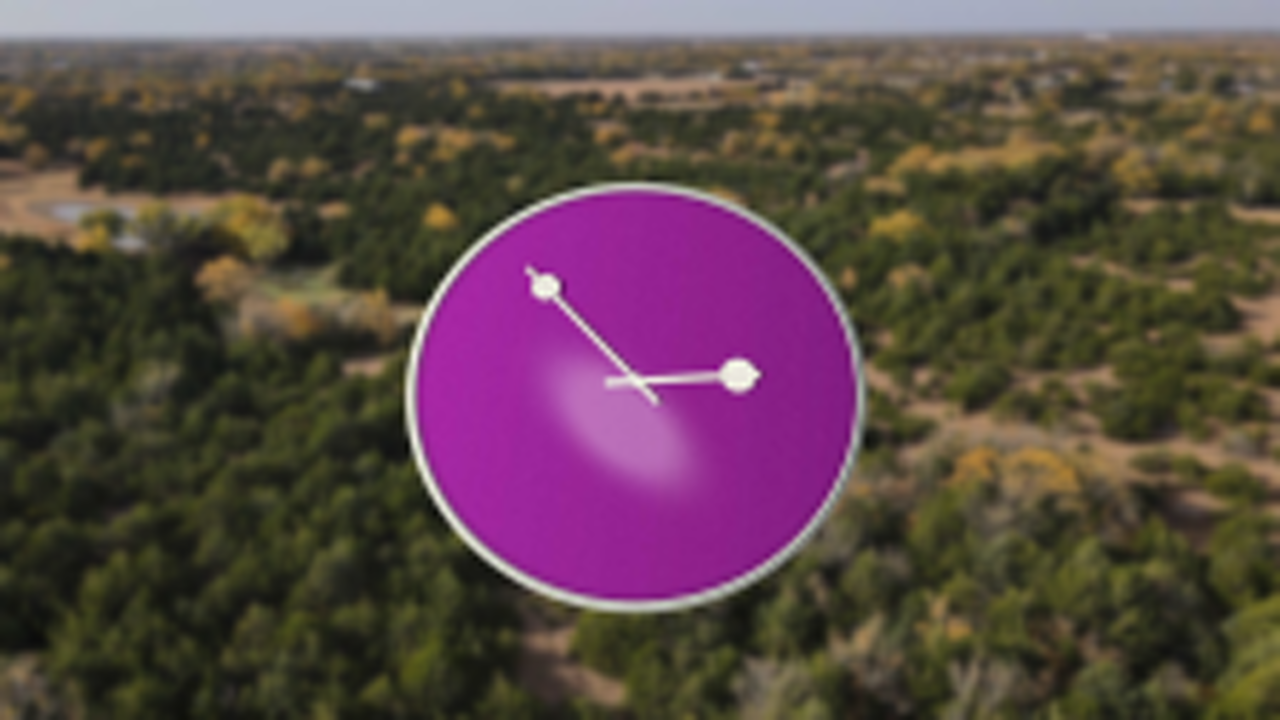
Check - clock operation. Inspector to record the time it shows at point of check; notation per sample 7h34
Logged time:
2h53
